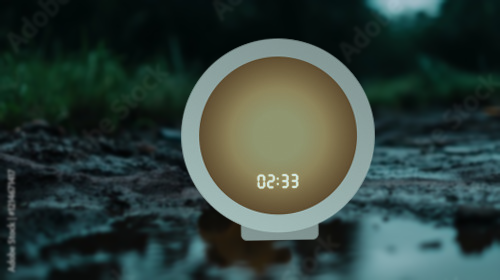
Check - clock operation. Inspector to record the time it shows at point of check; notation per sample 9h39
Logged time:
2h33
